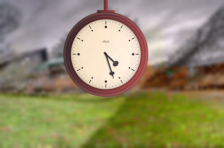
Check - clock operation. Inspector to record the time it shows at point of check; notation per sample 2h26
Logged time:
4h27
